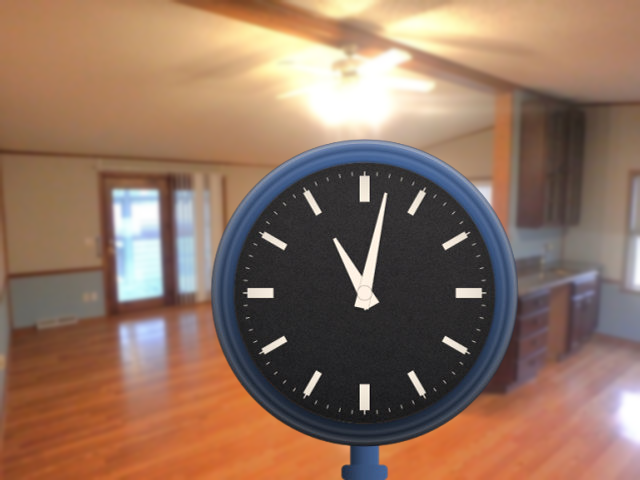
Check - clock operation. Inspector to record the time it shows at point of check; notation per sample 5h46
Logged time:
11h02
